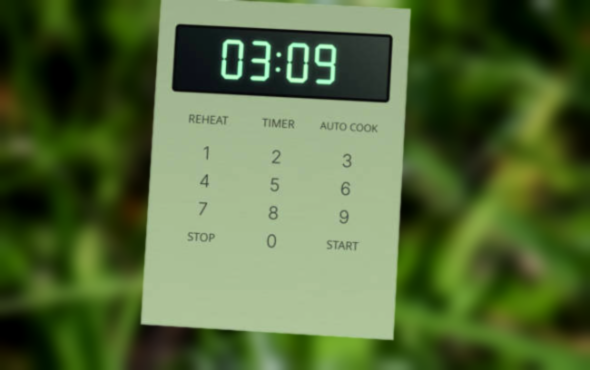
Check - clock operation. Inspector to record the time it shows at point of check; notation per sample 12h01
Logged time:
3h09
